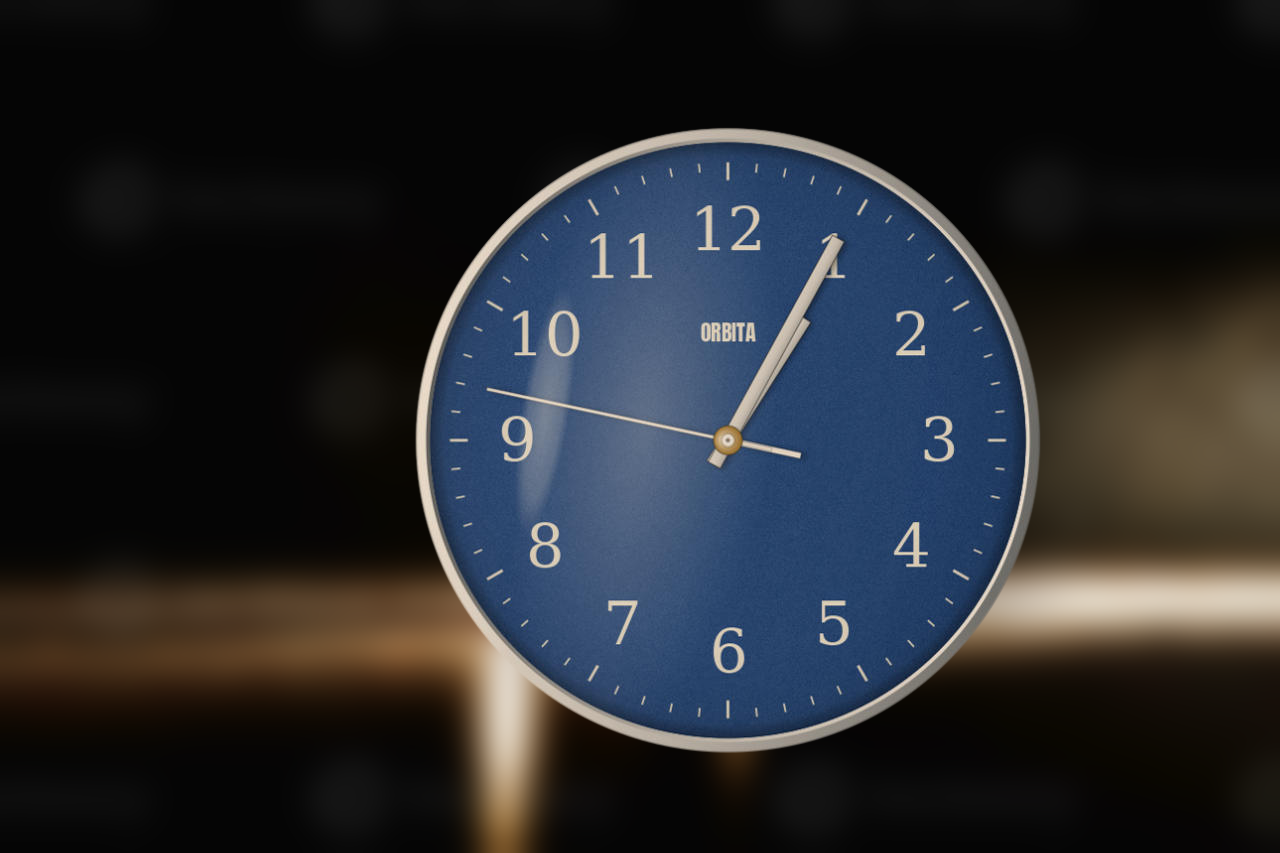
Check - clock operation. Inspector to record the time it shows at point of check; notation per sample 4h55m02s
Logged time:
1h04m47s
